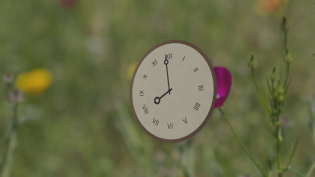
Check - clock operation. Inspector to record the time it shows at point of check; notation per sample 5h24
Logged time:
7h59
